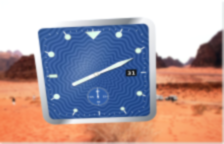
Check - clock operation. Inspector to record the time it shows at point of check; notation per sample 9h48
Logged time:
8h11
